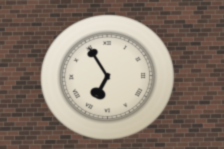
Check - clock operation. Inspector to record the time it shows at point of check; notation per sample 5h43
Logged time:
6h55
